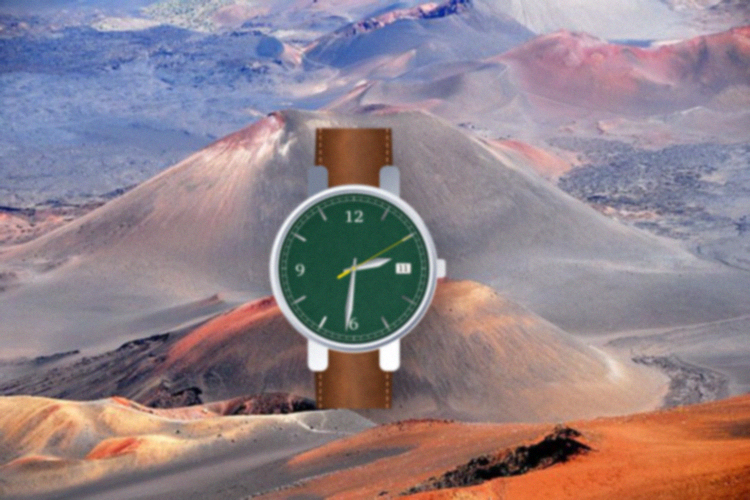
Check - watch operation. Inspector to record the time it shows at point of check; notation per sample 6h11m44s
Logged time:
2h31m10s
